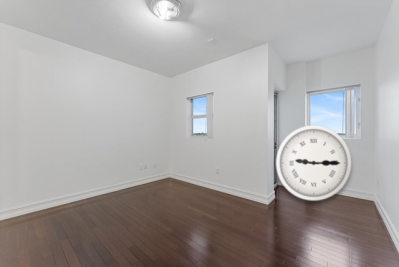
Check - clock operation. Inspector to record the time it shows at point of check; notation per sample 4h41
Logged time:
9h15
